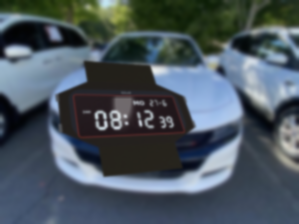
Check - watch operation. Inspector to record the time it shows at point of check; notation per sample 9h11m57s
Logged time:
8h12m39s
